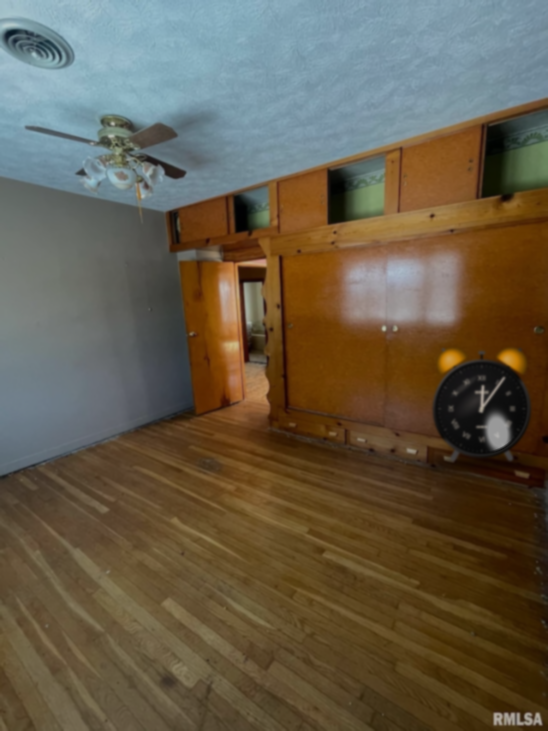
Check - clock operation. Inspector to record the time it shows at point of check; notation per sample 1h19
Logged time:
12h06
